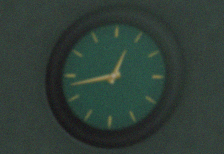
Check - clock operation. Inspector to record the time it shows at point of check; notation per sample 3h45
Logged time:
12h43
